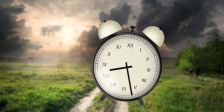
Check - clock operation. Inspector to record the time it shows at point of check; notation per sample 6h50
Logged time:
8h27
